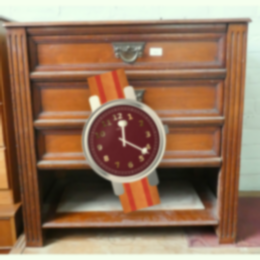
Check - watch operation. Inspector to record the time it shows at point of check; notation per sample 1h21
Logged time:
12h22
